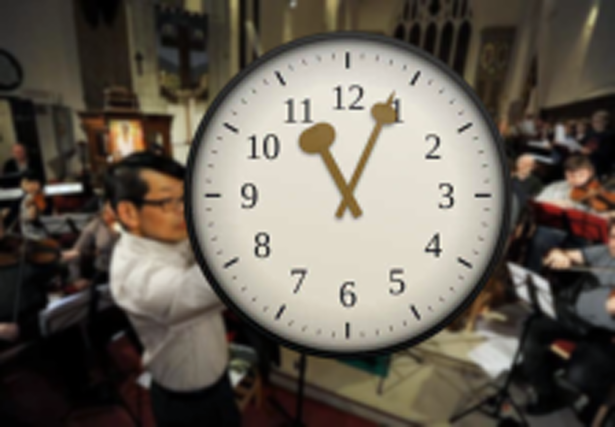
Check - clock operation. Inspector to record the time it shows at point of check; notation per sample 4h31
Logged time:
11h04
